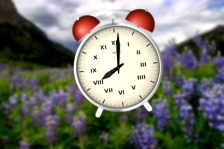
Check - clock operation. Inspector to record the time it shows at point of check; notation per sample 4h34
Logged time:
8h01
